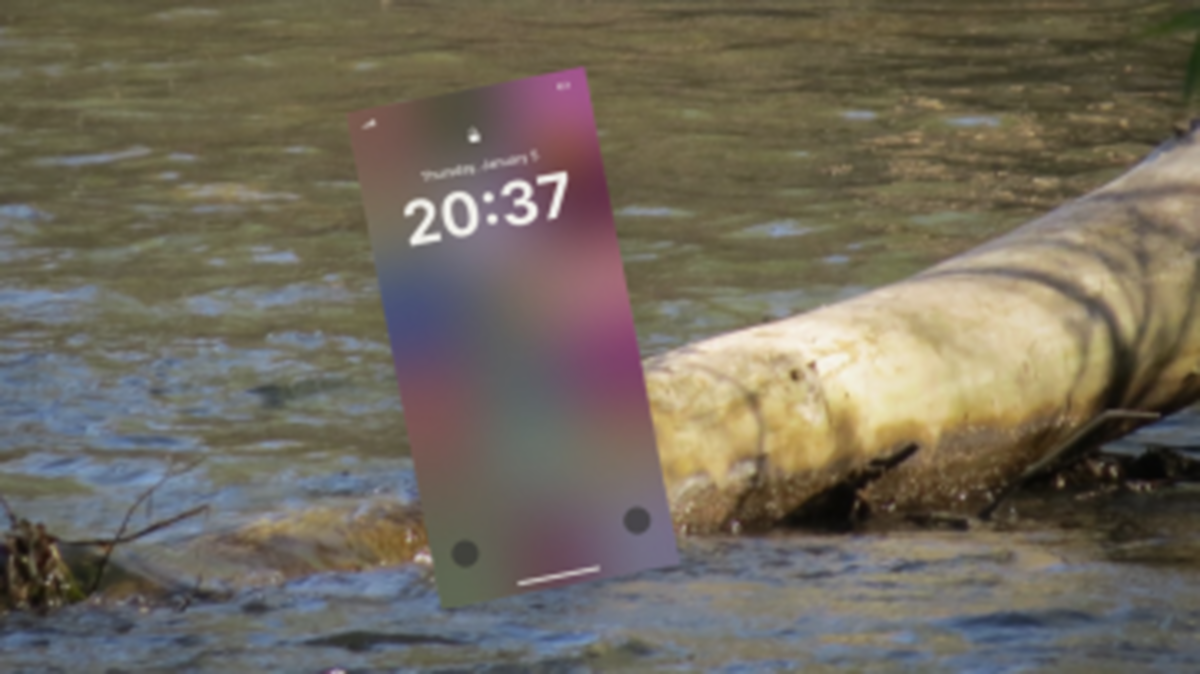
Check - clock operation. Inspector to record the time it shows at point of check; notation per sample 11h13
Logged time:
20h37
